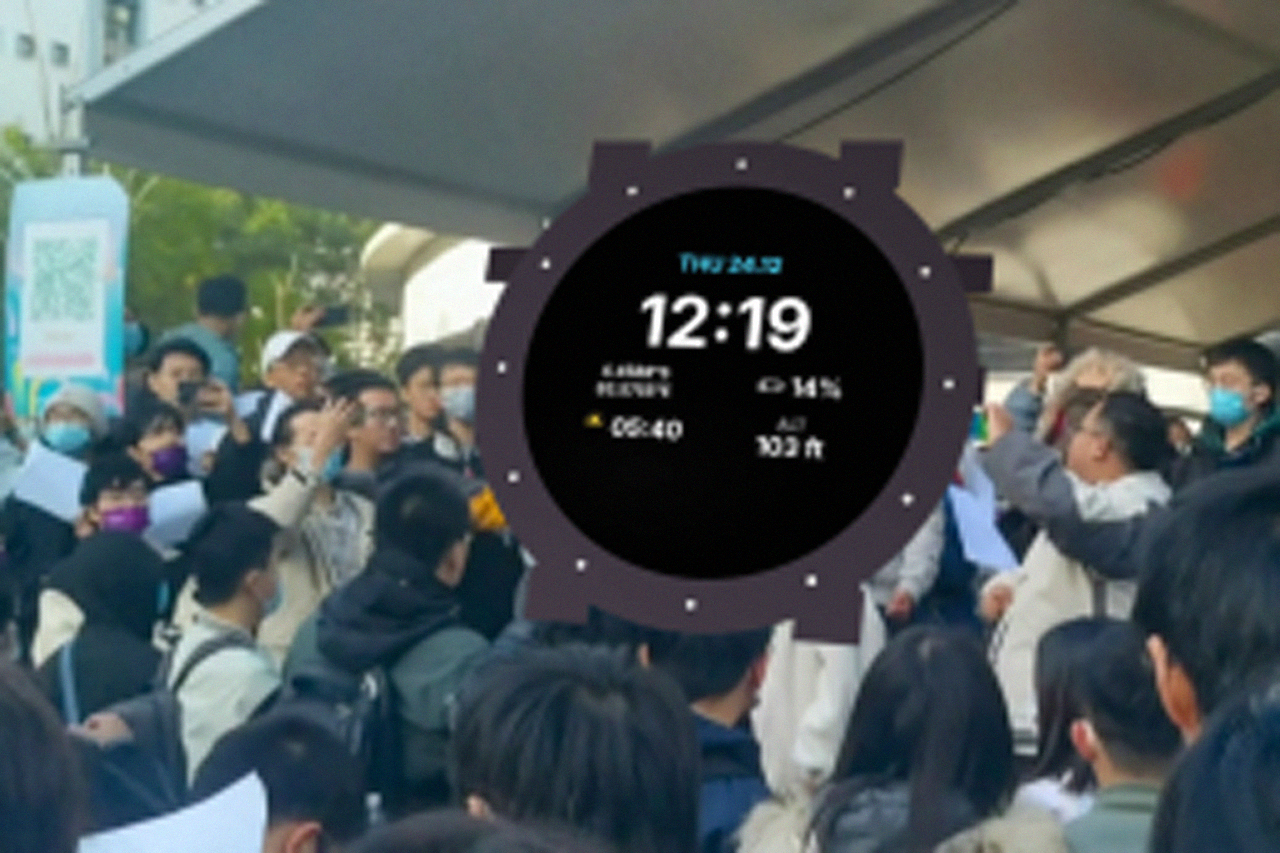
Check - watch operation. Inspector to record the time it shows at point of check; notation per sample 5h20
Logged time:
12h19
